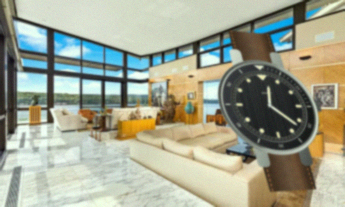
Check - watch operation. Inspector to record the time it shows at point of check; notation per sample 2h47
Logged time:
12h22
